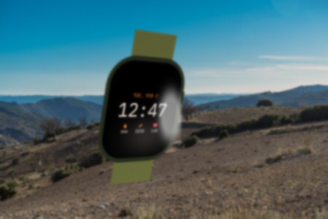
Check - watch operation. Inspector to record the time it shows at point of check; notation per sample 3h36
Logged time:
12h47
